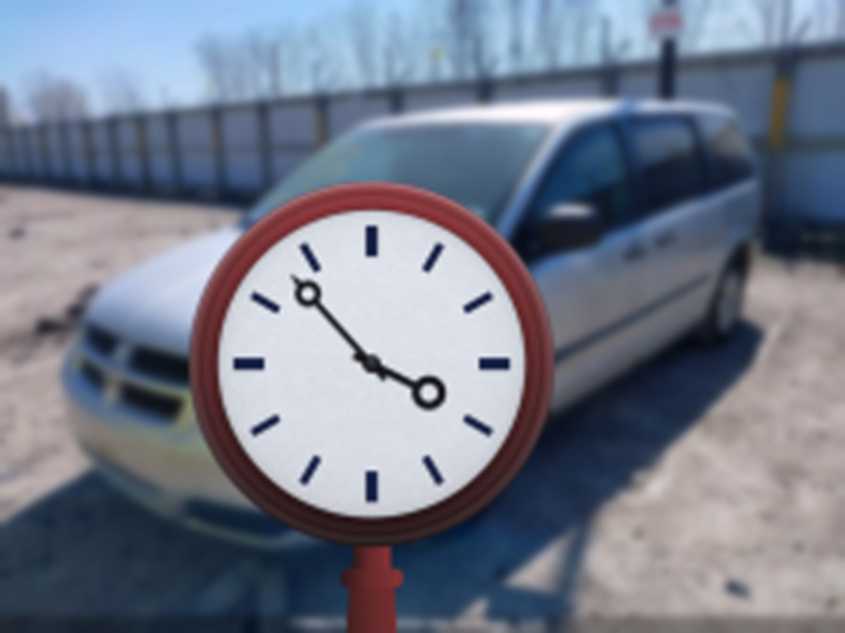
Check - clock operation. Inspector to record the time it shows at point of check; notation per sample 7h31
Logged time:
3h53
